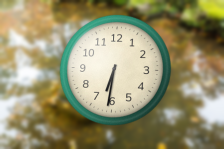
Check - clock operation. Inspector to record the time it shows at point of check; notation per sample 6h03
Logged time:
6h31
